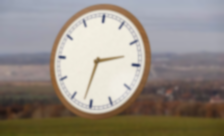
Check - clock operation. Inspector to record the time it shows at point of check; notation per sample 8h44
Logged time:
2h32
